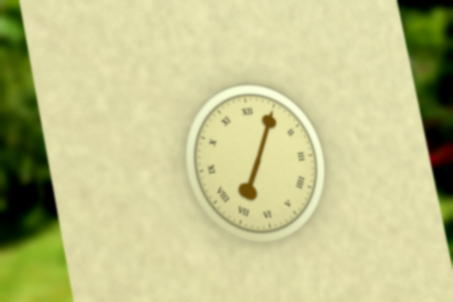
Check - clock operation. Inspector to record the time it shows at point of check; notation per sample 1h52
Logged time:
7h05
